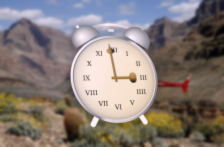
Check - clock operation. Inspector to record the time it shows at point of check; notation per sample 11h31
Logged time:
2h59
